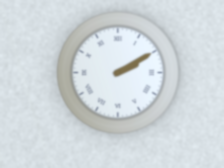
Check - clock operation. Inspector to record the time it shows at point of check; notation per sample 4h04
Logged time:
2h10
